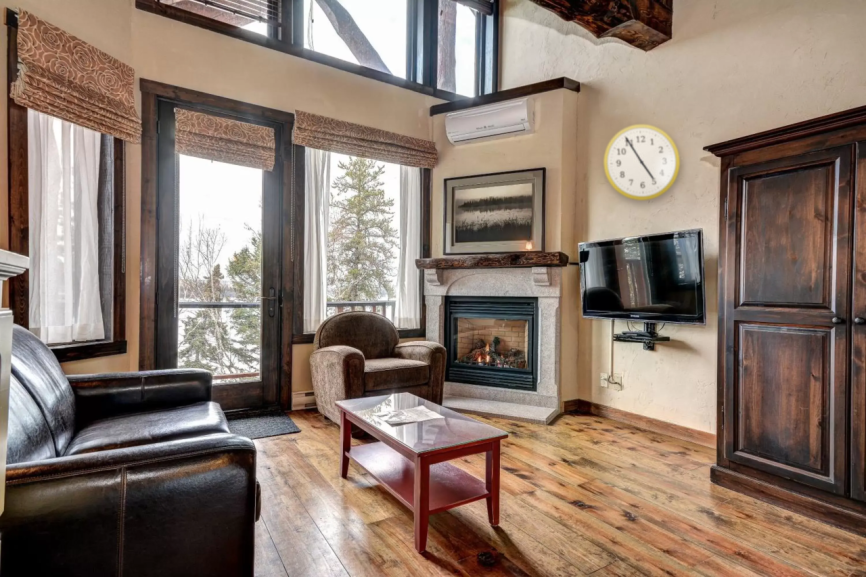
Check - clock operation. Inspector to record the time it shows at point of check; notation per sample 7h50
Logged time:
4h55
